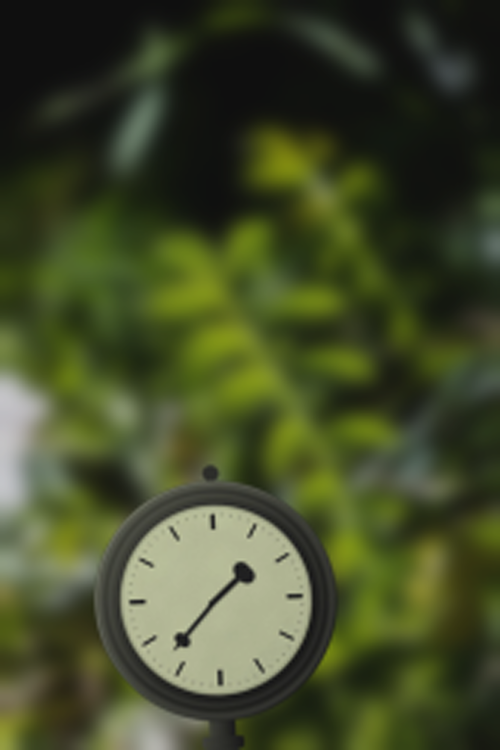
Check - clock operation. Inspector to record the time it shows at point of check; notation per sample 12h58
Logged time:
1h37
